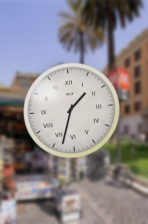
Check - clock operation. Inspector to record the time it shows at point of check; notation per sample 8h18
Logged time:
1h33
